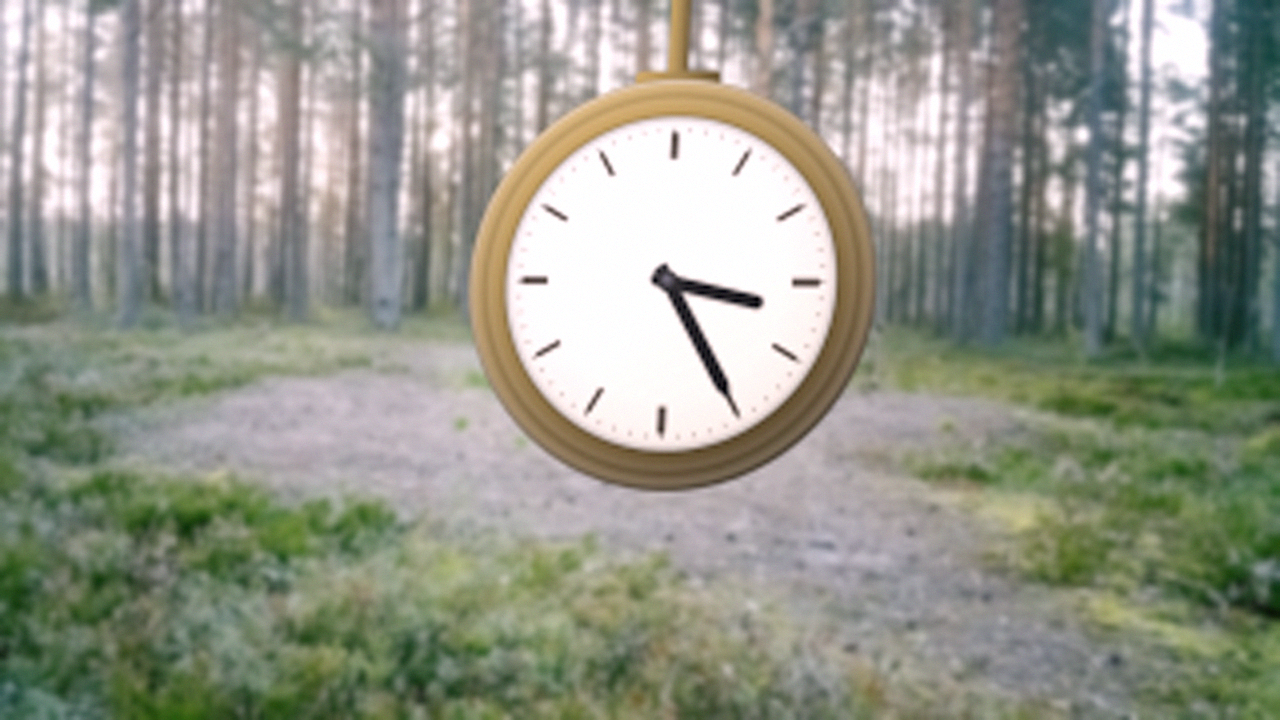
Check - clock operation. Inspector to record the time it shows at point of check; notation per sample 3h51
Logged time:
3h25
